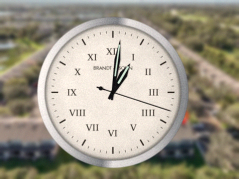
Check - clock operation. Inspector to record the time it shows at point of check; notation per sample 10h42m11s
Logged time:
1h01m18s
